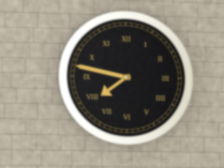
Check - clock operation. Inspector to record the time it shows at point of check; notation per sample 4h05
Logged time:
7h47
